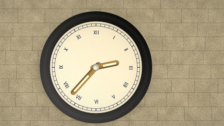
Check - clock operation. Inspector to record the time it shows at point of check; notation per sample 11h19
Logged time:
2h37
